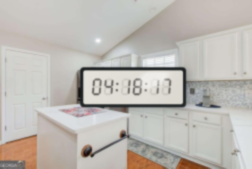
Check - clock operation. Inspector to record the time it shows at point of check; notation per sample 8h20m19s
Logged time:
4h18m17s
